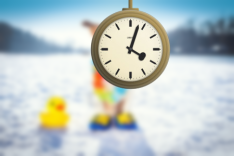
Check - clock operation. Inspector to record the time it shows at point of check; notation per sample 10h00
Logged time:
4h03
